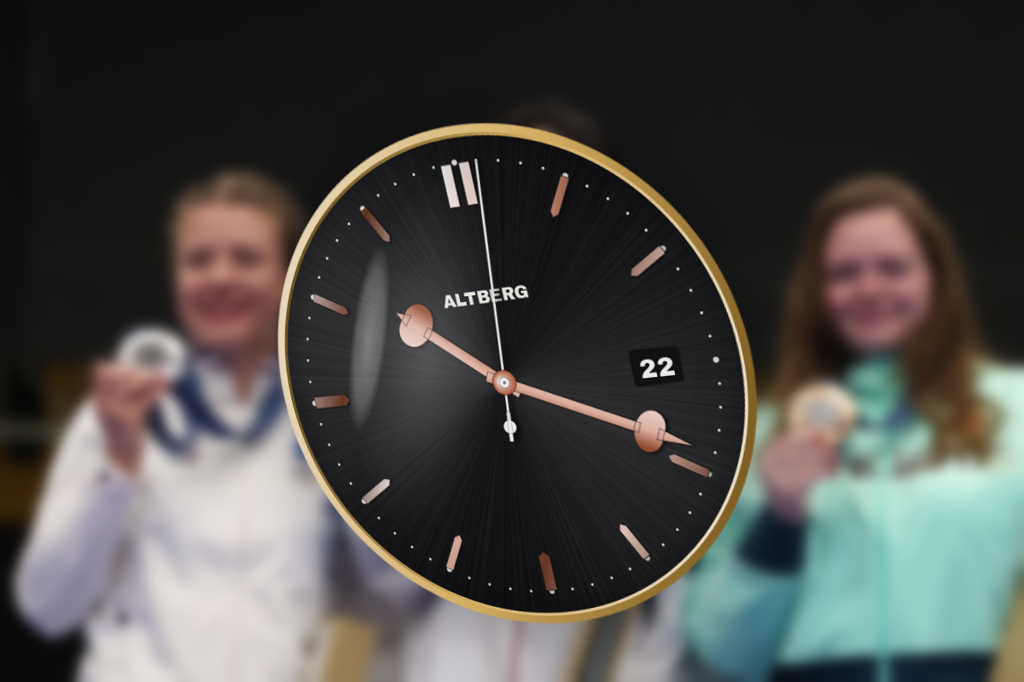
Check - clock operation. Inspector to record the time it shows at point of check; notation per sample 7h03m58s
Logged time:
10h19m01s
